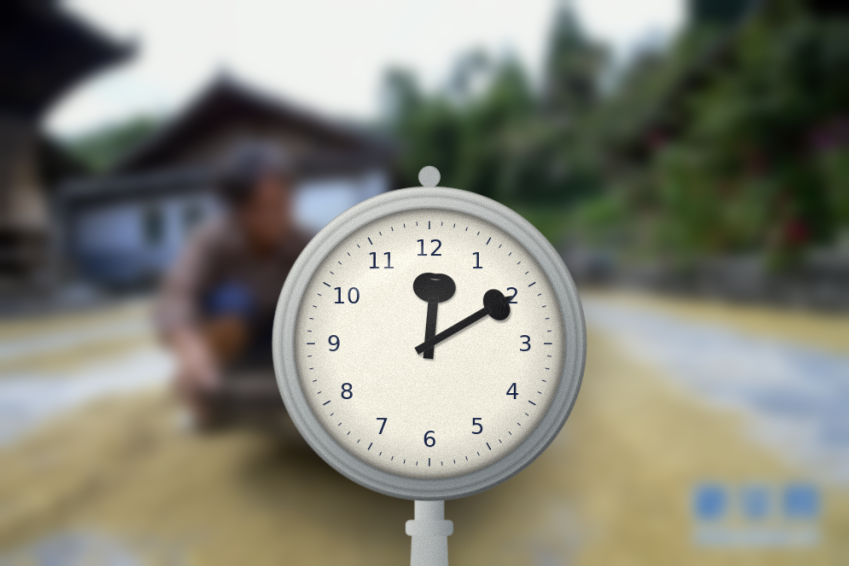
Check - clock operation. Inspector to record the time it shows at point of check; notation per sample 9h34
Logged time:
12h10
